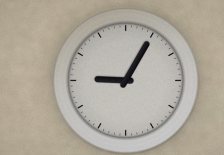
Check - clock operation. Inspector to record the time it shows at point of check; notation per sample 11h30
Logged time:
9h05
